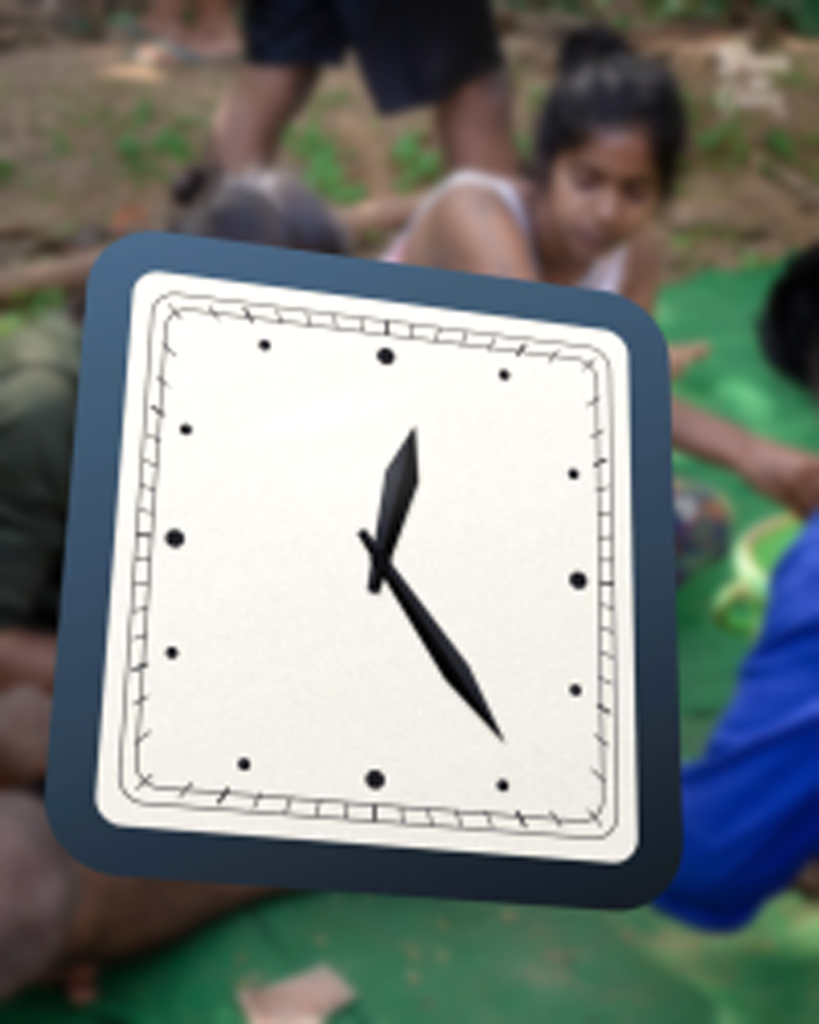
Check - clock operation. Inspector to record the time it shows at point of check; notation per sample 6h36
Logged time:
12h24
